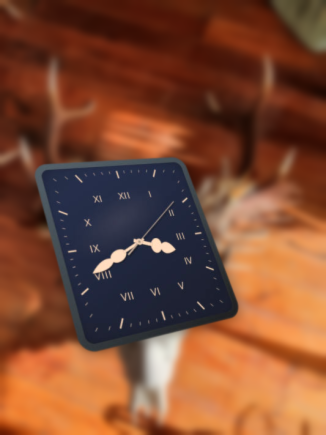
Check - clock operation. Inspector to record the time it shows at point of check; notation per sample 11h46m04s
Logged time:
3h41m09s
